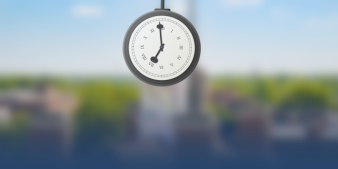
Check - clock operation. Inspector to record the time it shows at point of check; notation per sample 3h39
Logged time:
6h59
